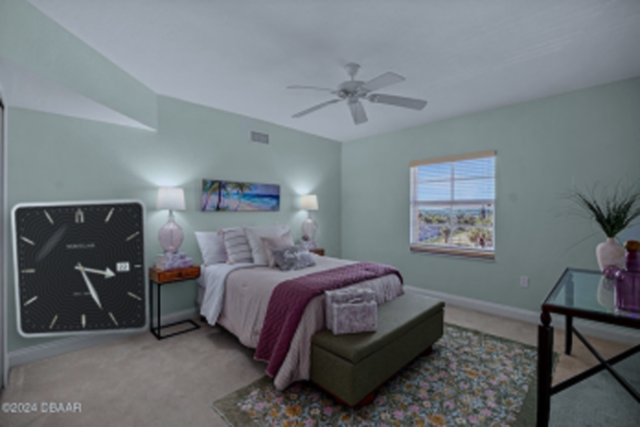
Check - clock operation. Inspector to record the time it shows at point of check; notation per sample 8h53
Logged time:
3h26
